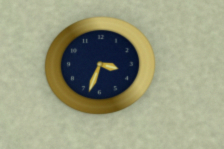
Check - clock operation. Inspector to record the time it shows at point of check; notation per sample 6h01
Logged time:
3h33
